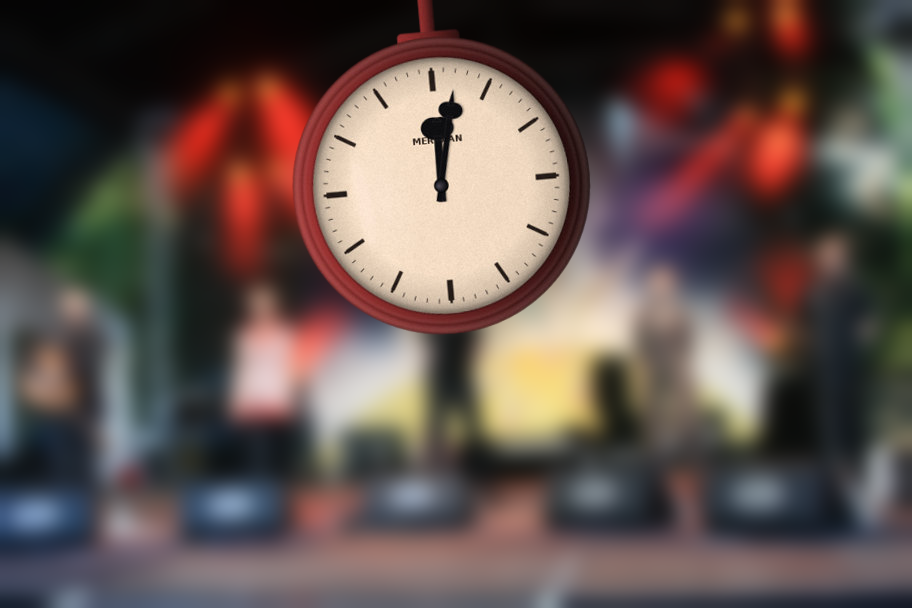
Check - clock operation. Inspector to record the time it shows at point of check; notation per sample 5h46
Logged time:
12h02
